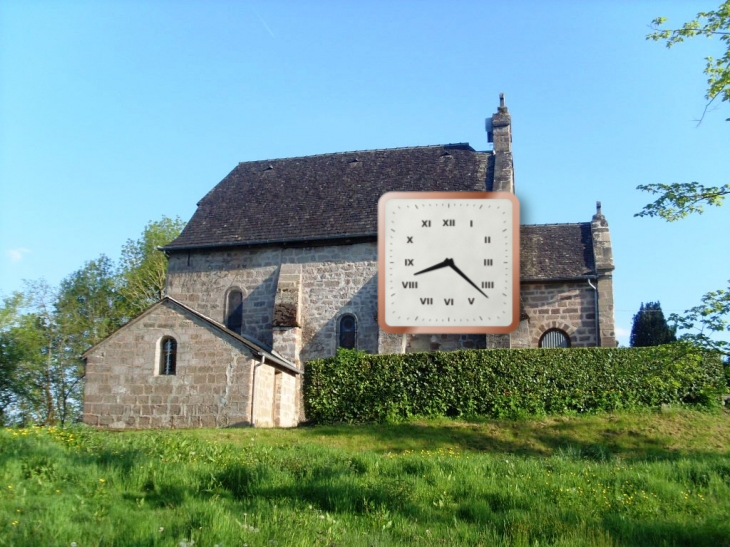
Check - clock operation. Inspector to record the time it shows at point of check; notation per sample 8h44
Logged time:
8h22
